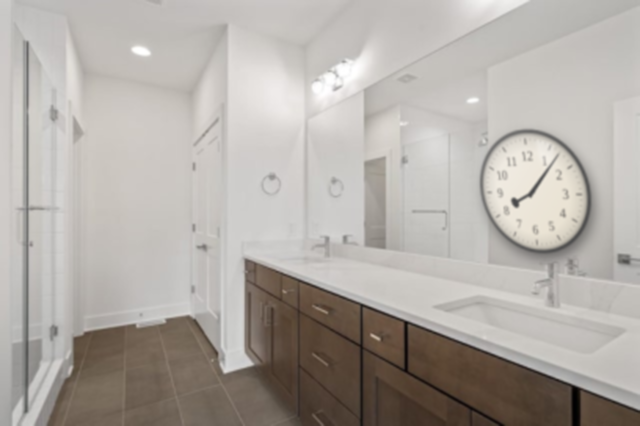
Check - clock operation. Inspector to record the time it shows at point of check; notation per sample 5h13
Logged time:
8h07
